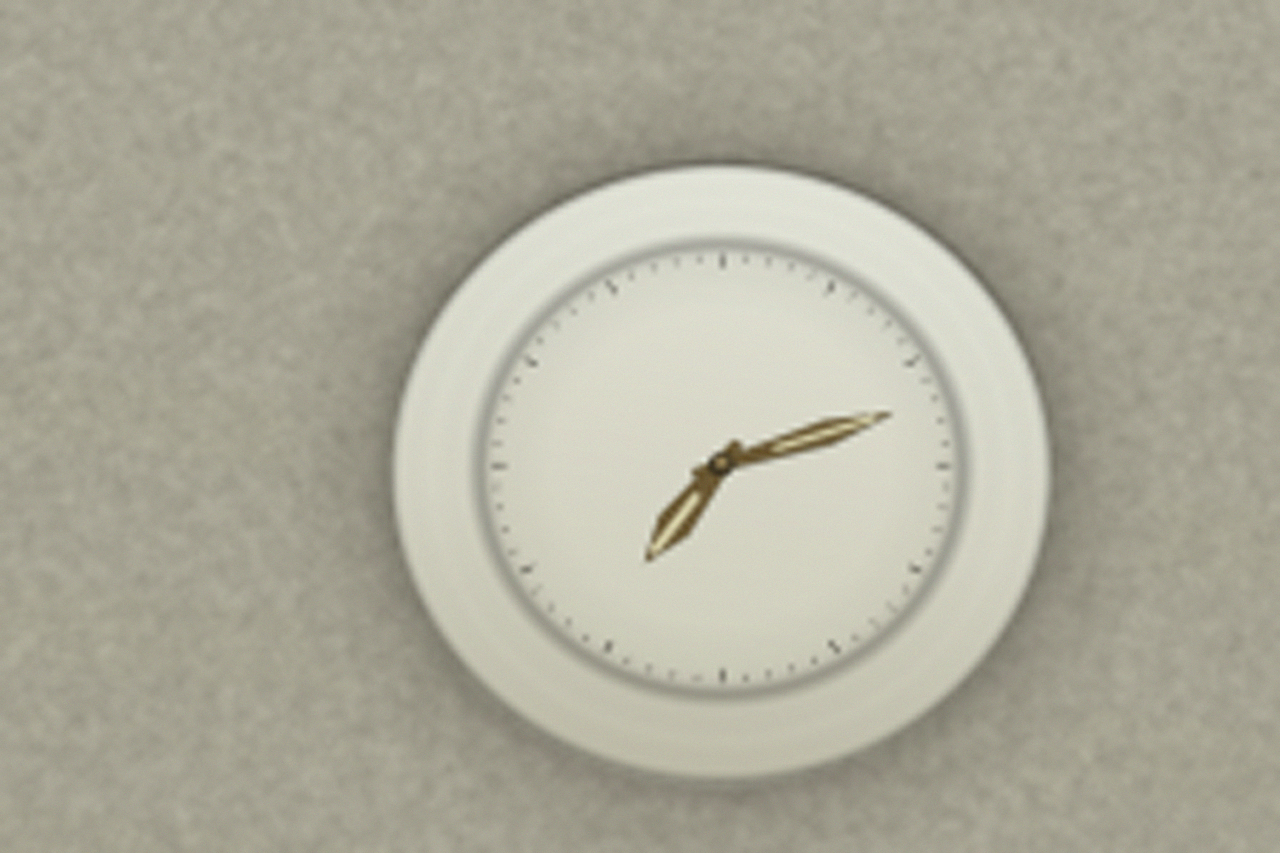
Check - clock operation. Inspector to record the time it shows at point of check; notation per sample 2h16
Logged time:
7h12
